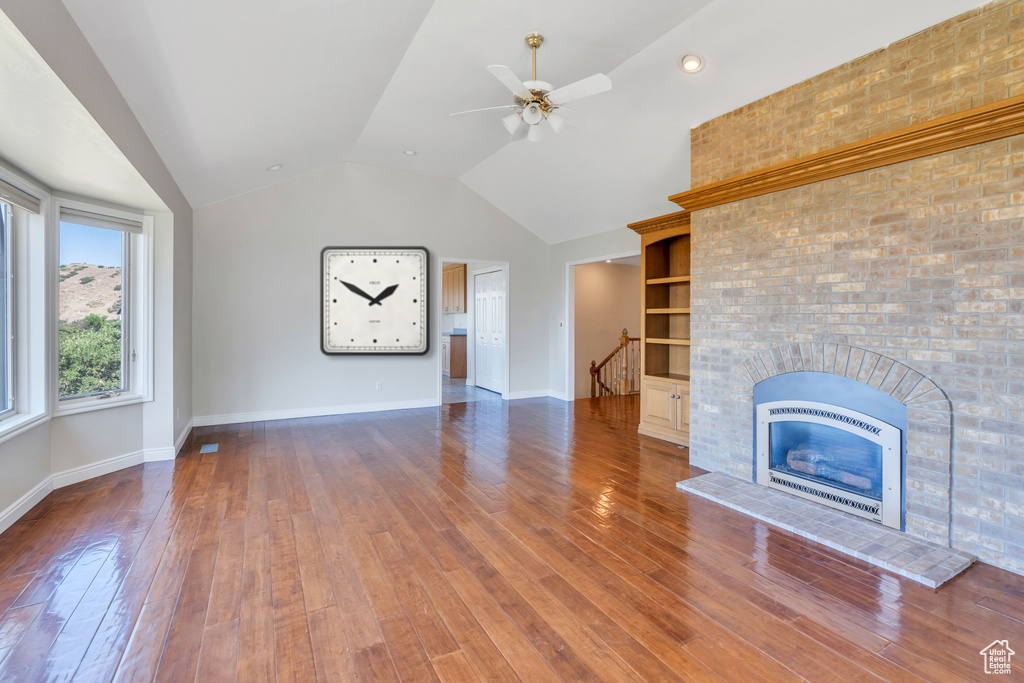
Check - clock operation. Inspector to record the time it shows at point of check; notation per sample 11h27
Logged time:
1h50
